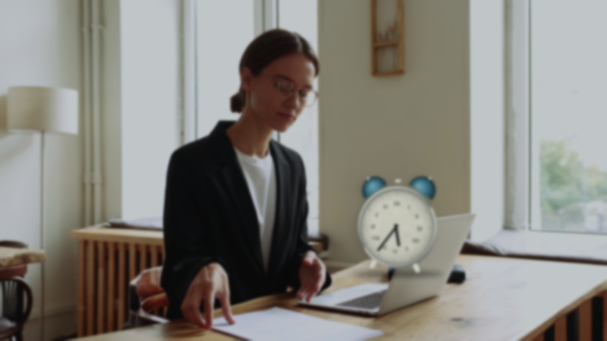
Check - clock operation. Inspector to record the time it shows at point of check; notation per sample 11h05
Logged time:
5h36
